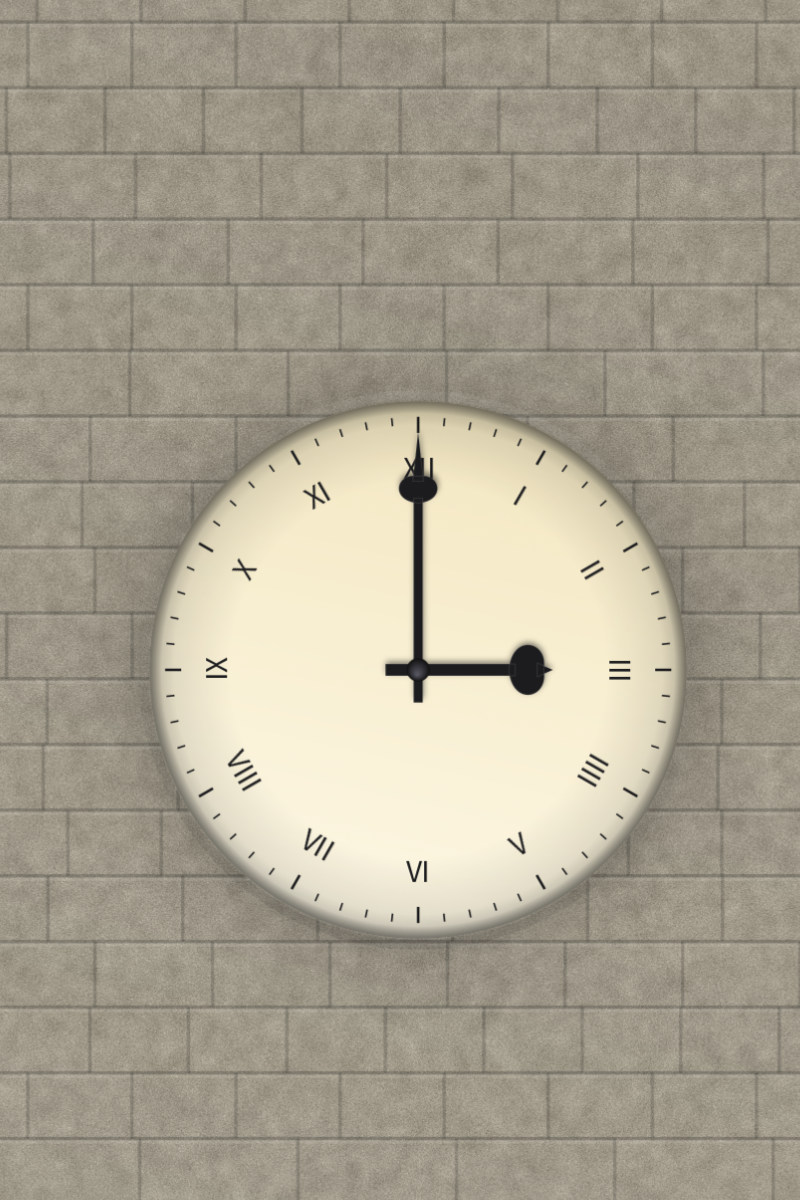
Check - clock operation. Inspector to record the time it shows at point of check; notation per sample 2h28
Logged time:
3h00
